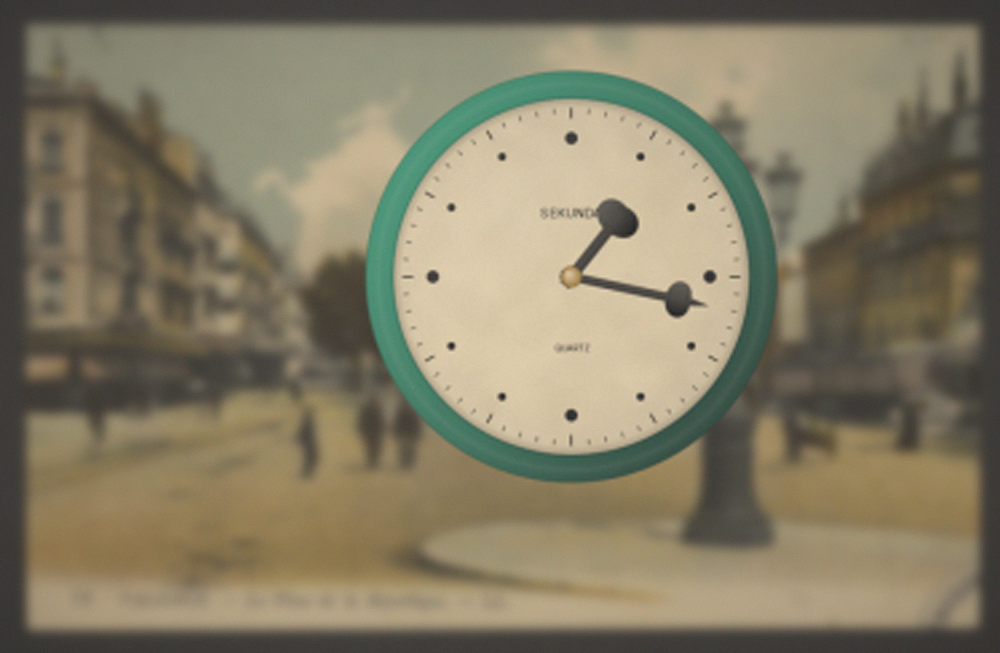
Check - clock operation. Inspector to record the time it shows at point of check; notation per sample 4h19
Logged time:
1h17
